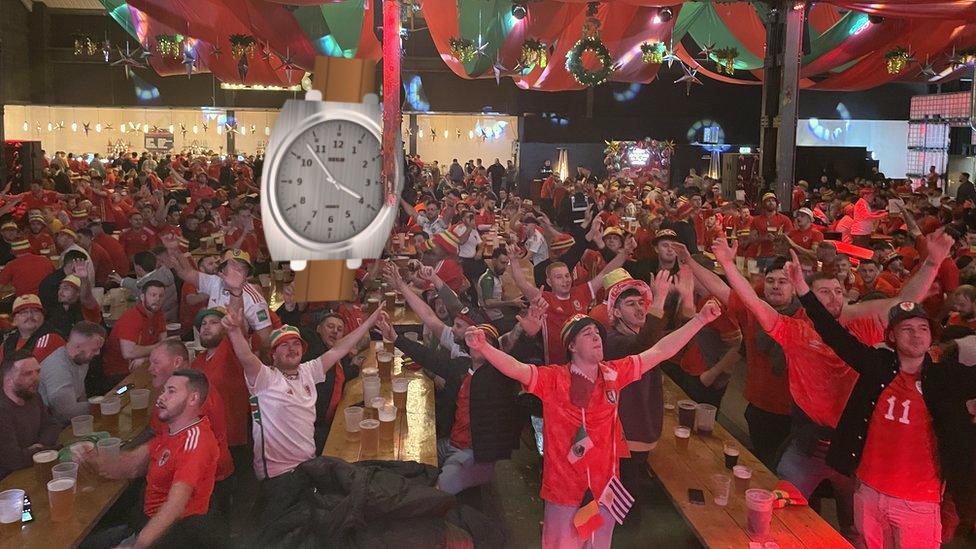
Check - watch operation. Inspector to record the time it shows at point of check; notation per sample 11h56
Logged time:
3h53
